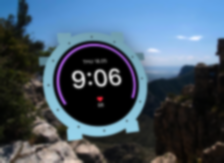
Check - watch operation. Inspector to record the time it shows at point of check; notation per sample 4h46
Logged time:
9h06
